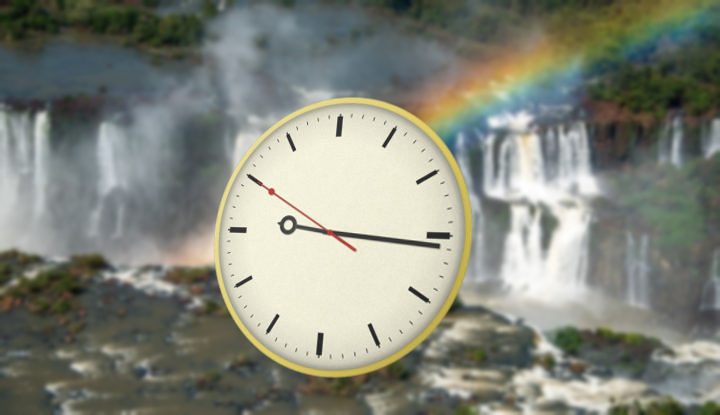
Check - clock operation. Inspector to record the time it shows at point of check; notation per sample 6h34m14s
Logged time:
9h15m50s
